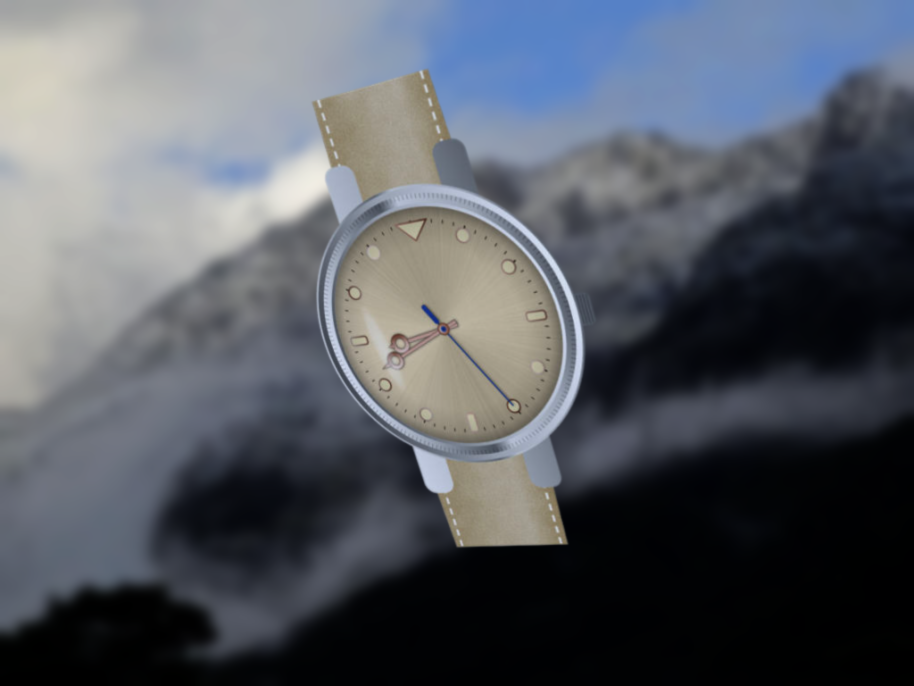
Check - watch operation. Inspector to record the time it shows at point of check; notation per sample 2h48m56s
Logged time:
8h41m25s
